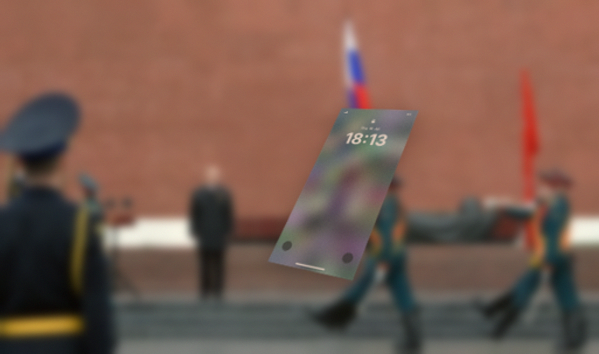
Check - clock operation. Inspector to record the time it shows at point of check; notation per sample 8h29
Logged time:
18h13
